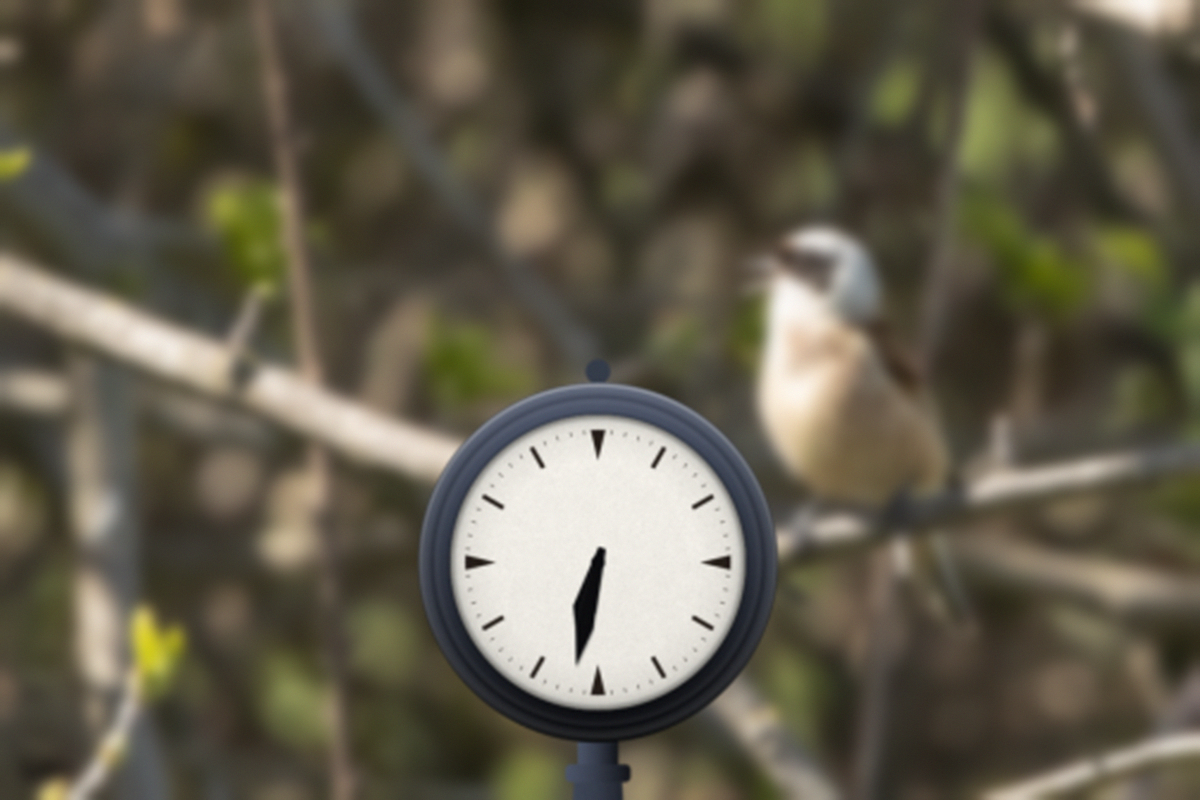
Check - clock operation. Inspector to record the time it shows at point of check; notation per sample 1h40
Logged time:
6h32
